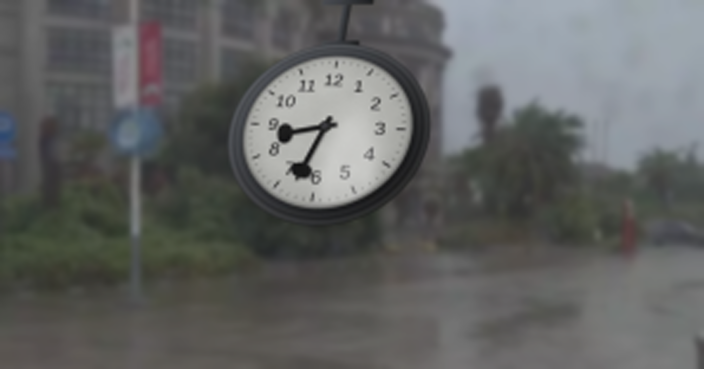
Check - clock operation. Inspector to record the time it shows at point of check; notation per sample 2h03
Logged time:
8h33
